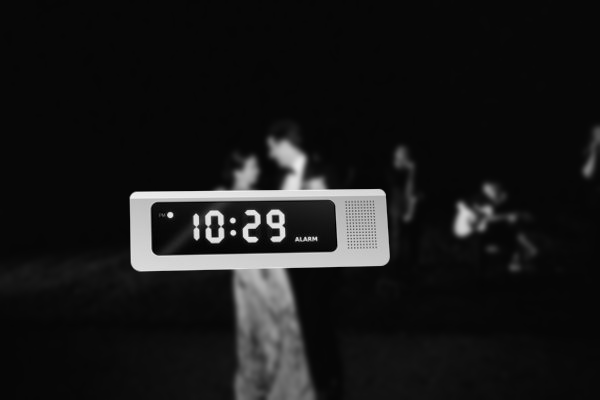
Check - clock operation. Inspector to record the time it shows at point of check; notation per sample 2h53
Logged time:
10h29
